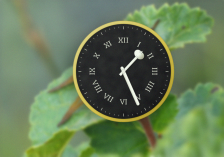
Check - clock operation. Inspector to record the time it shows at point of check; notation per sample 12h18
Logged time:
1h26
